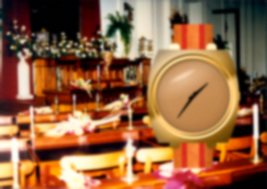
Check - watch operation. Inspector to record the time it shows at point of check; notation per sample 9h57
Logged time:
1h36
